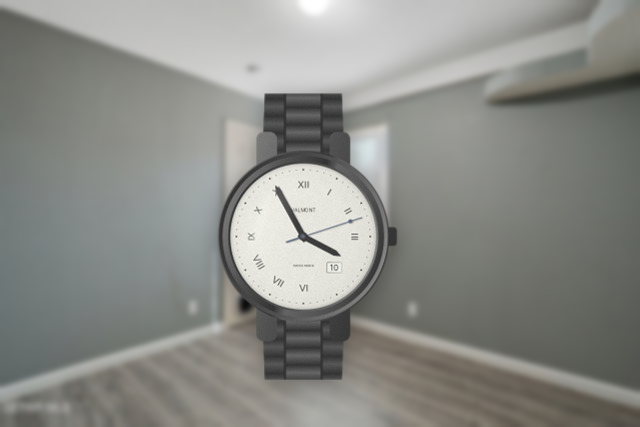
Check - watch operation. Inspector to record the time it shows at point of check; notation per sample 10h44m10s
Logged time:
3h55m12s
